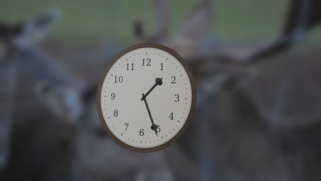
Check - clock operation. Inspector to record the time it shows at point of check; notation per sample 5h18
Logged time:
1h26
